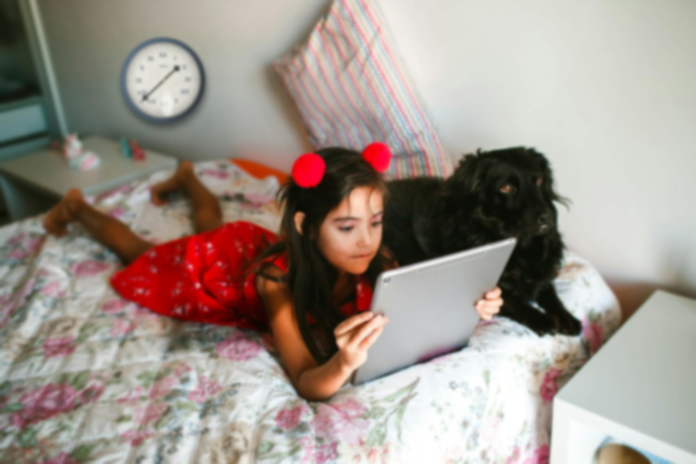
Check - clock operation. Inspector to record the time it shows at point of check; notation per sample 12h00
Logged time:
1h38
